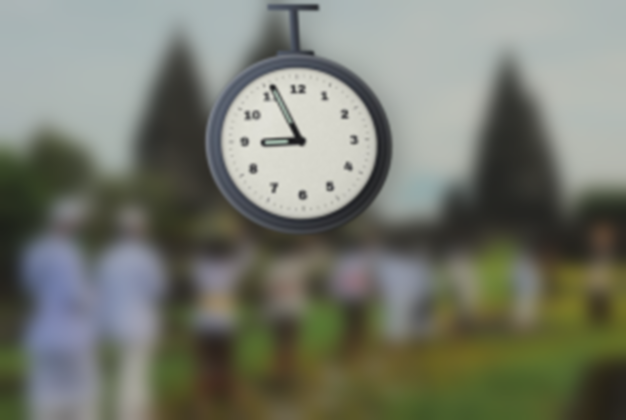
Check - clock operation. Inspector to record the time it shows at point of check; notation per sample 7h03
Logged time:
8h56
